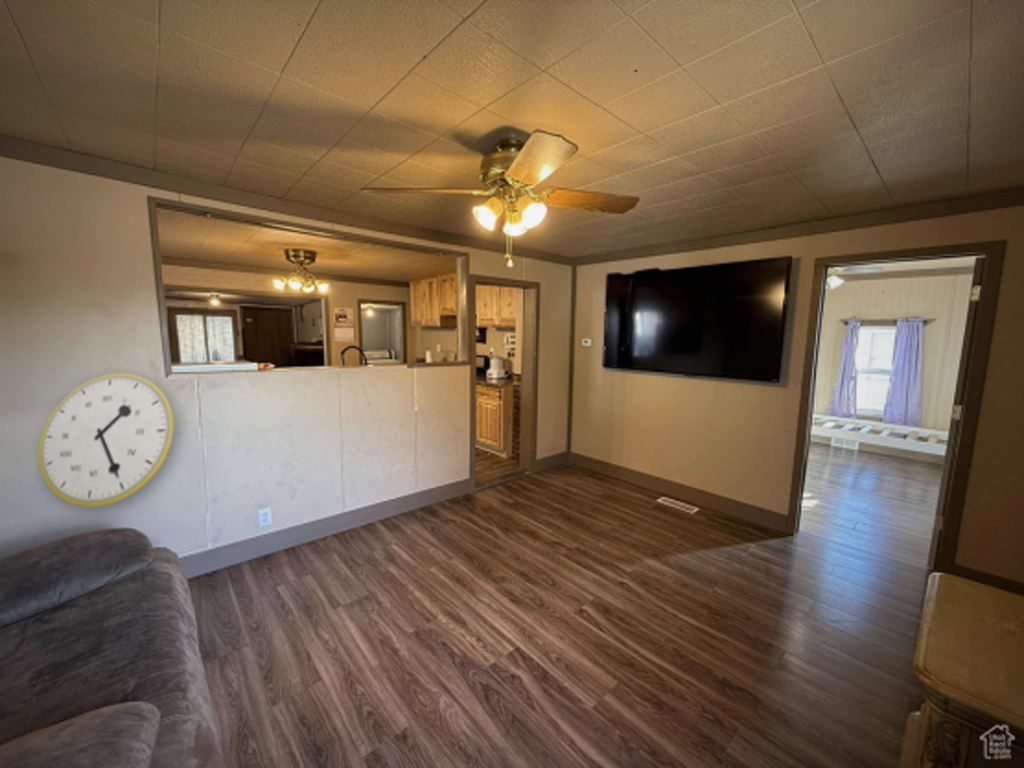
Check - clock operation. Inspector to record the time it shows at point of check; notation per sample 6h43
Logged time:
1h25
